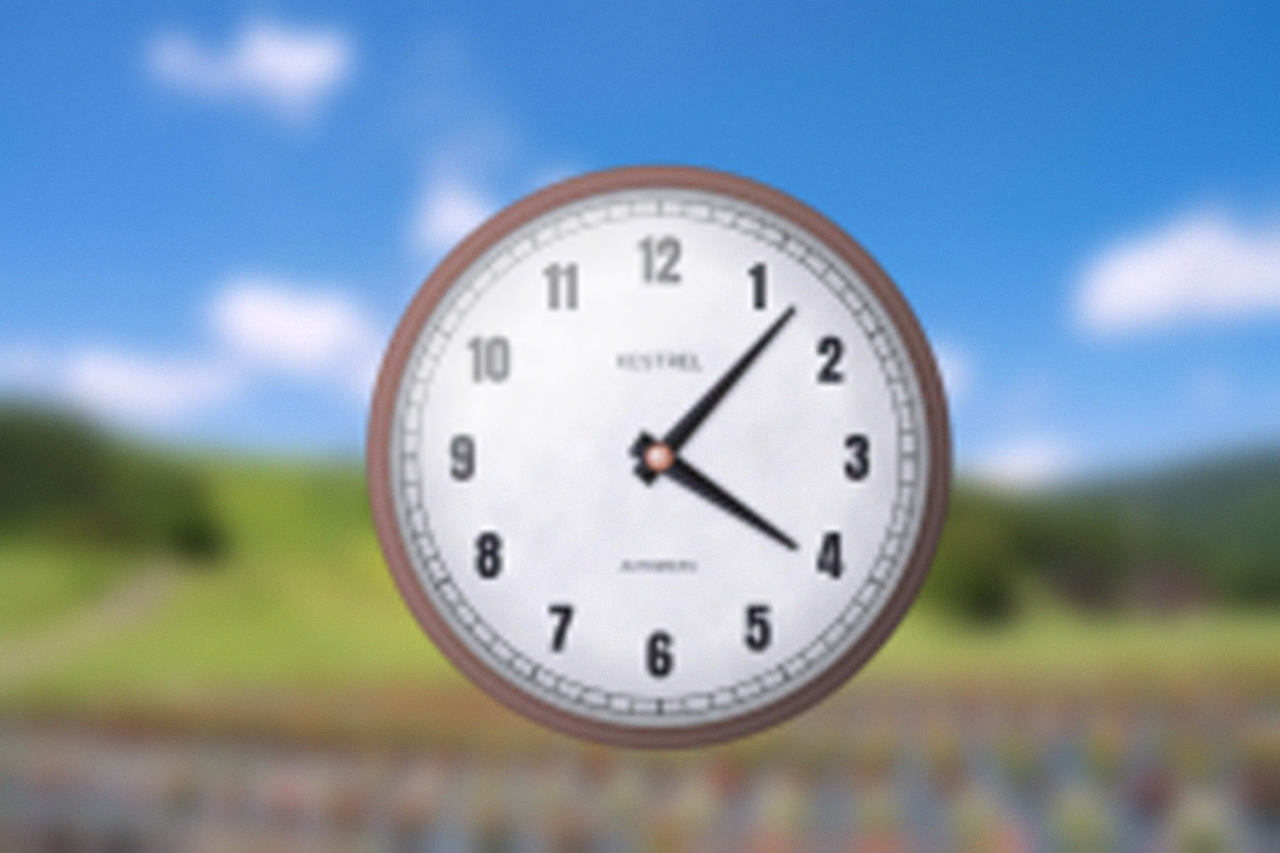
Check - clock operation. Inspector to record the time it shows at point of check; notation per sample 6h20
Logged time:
4h07
